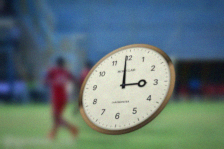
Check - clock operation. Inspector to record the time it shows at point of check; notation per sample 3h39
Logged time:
2h59
